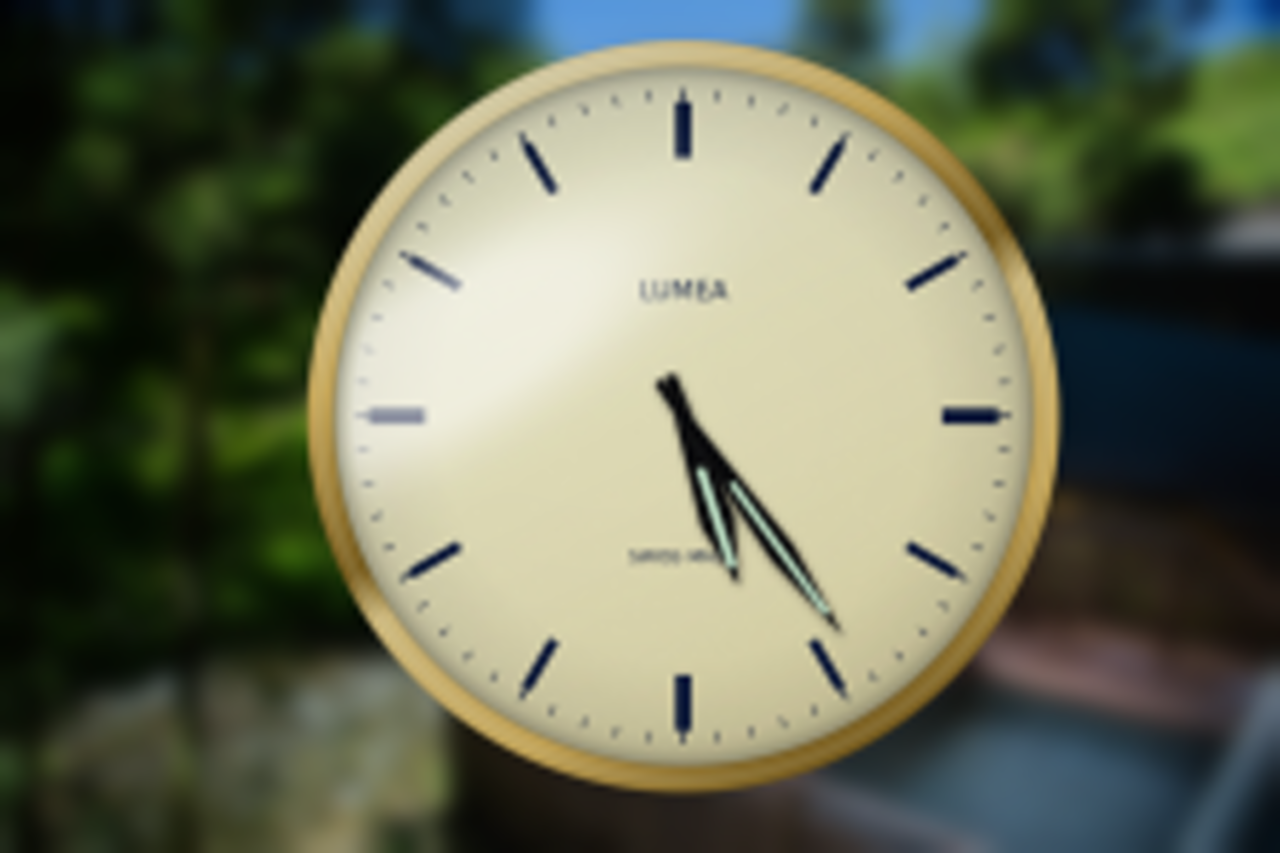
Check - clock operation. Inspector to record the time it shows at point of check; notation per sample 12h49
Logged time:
5h24
